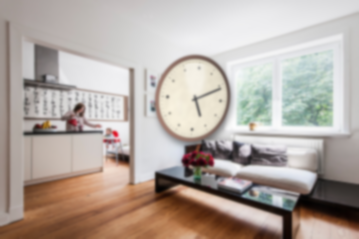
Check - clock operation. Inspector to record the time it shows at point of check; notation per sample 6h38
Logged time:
5h11
